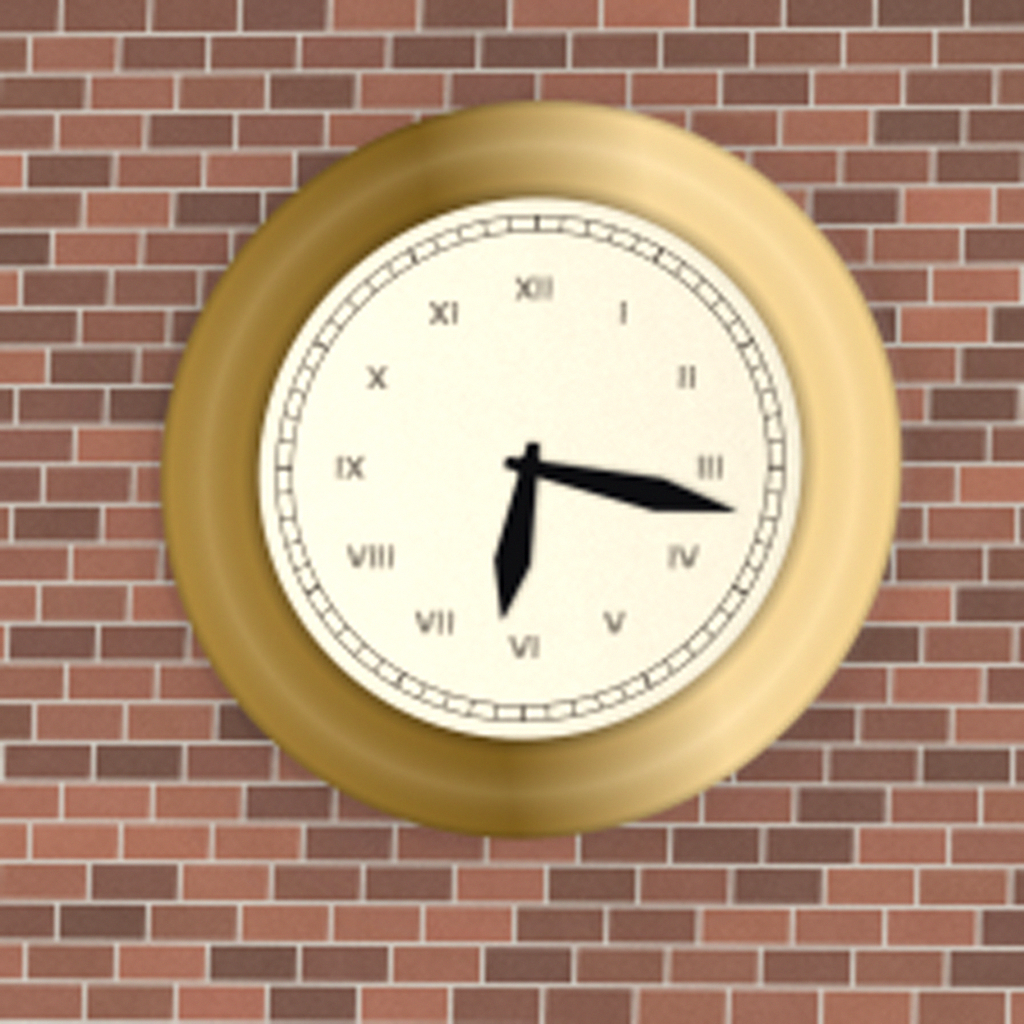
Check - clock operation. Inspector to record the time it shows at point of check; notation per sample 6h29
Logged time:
6h17
